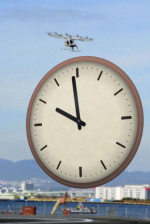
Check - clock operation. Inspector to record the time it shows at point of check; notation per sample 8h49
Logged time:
9h59
